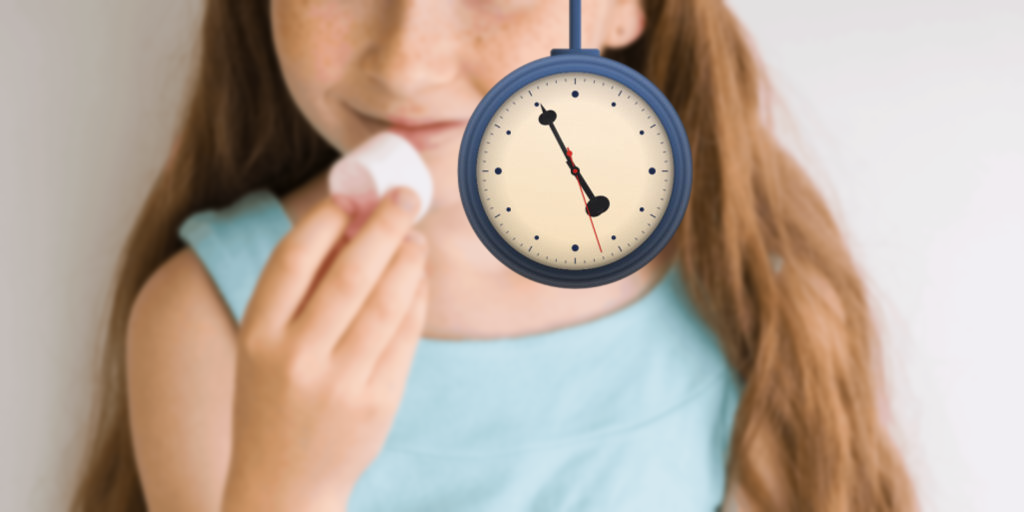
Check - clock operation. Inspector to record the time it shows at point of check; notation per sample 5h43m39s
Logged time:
4h55m27s
